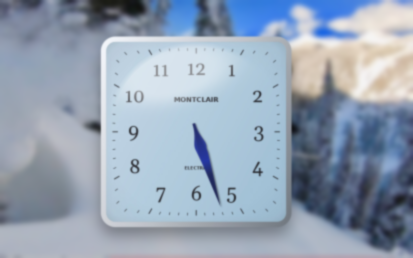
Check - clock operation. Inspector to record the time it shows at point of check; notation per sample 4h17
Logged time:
5h27
